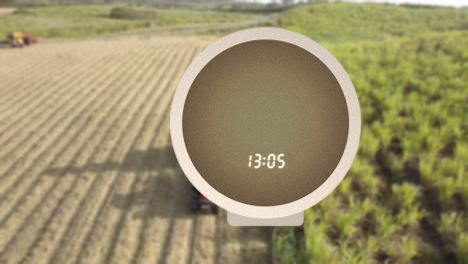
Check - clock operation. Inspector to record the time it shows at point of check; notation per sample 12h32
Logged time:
13h05
